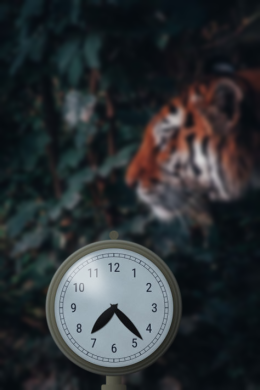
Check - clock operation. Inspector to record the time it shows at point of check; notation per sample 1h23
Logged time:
7h23
